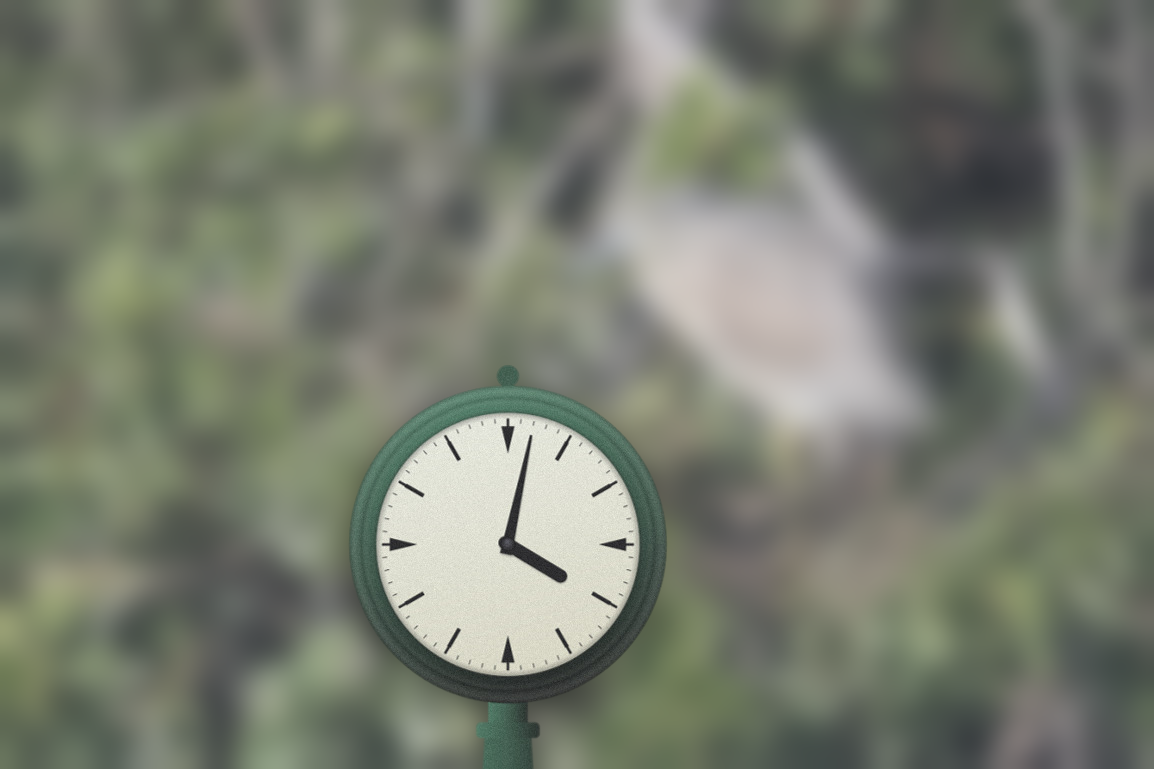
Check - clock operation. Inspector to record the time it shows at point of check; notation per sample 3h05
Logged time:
4h02
